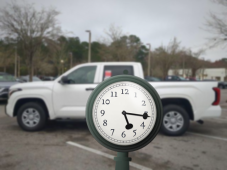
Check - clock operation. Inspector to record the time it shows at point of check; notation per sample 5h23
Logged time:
5h16
